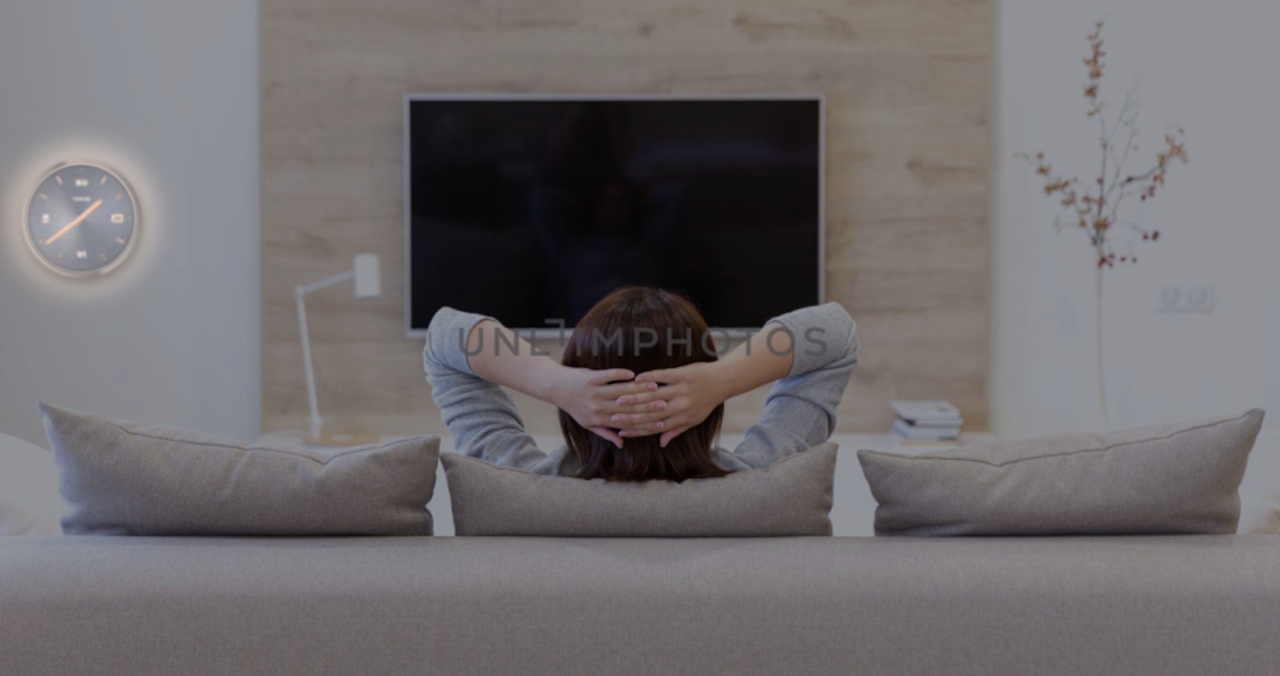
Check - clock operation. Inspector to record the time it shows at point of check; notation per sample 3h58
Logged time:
1h39
